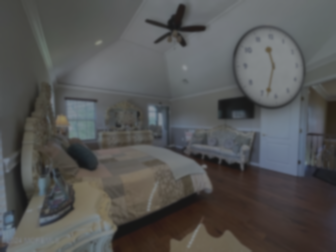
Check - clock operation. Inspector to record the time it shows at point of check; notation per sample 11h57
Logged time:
11h33
